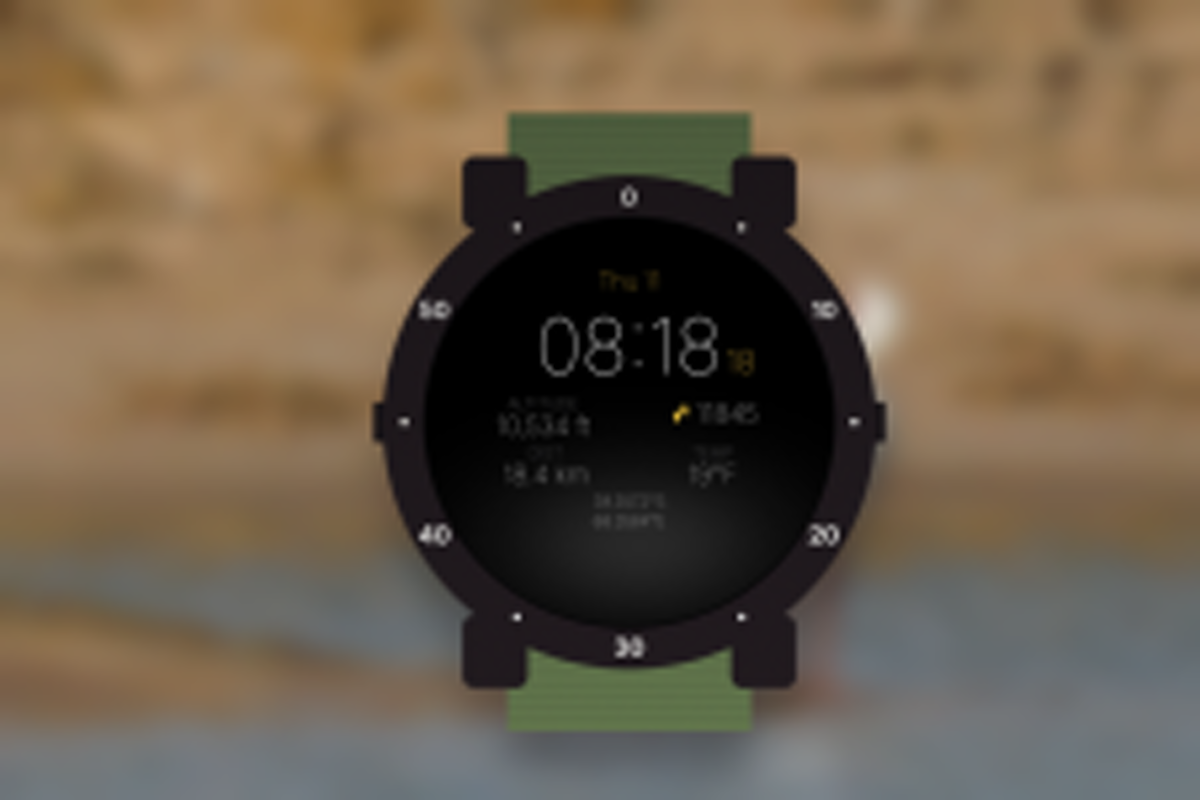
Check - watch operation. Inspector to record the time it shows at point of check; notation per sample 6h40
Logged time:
8h18
